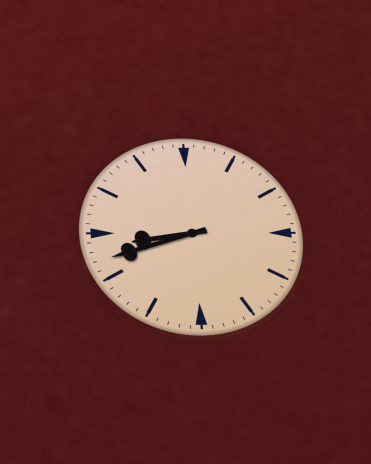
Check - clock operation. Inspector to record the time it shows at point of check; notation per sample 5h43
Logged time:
8h42
